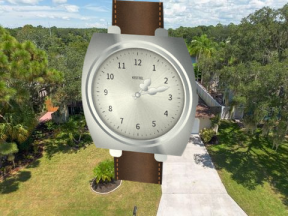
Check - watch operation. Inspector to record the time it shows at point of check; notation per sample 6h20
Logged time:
1h12
